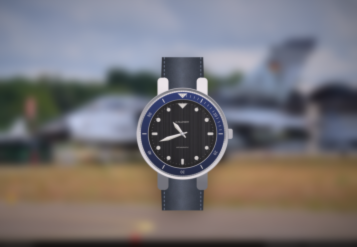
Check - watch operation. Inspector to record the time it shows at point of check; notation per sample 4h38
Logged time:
10h42
